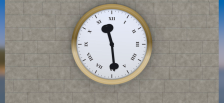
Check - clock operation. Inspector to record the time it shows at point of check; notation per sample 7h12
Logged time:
11h29
